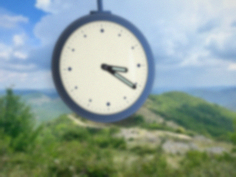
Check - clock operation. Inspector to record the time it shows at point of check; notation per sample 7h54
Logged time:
3h21
